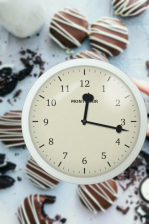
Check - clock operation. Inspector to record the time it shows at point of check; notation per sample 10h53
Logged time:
12h17
